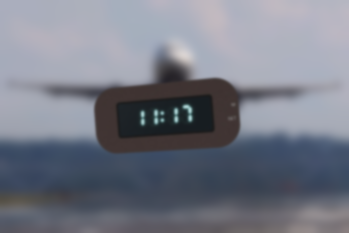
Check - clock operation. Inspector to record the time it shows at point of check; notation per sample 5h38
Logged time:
11h17
